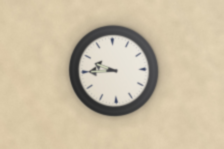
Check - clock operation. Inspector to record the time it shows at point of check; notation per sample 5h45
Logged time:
9h45
